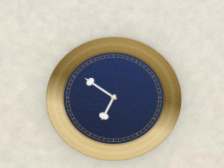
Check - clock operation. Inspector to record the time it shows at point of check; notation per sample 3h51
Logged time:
6h51
